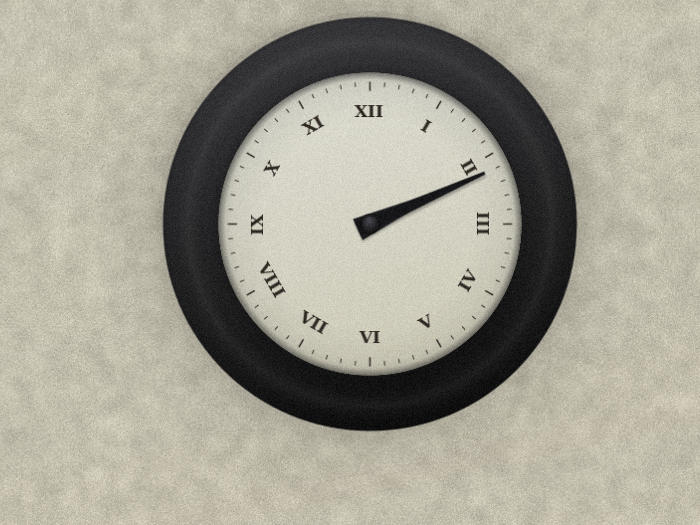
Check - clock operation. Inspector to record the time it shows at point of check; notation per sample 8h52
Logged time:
2h11
